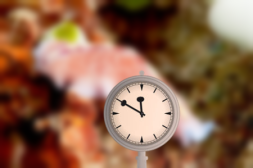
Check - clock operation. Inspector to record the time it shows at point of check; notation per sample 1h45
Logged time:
11h50
